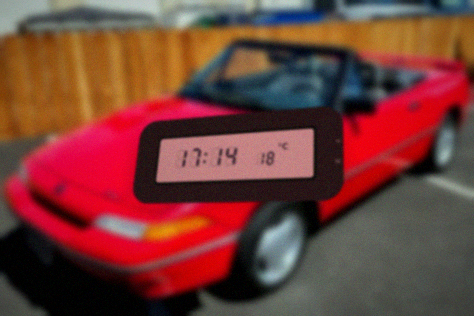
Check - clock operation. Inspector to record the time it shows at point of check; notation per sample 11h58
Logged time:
17h14
